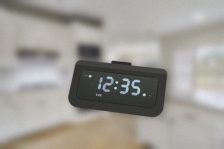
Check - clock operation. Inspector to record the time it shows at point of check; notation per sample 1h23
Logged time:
12h35
